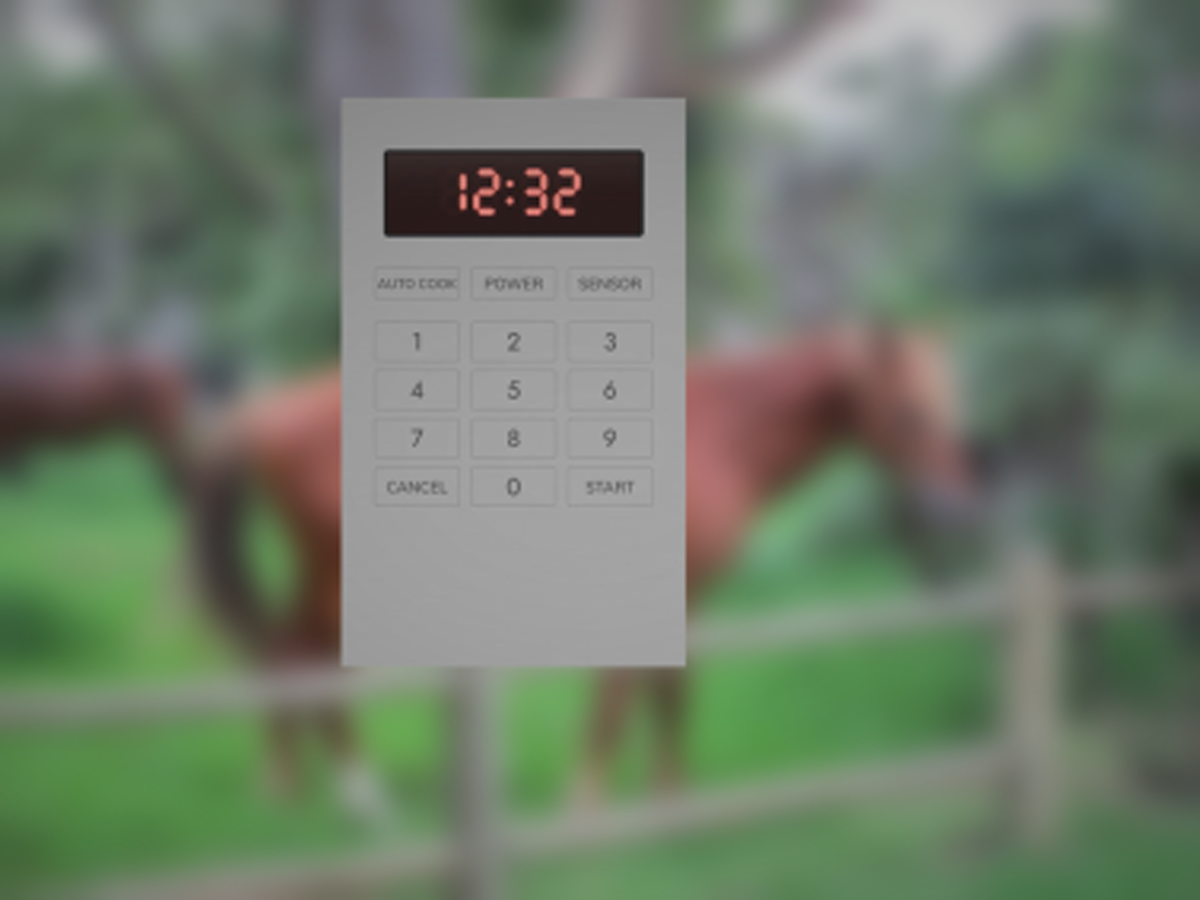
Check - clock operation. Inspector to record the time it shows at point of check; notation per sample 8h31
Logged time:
12h32
